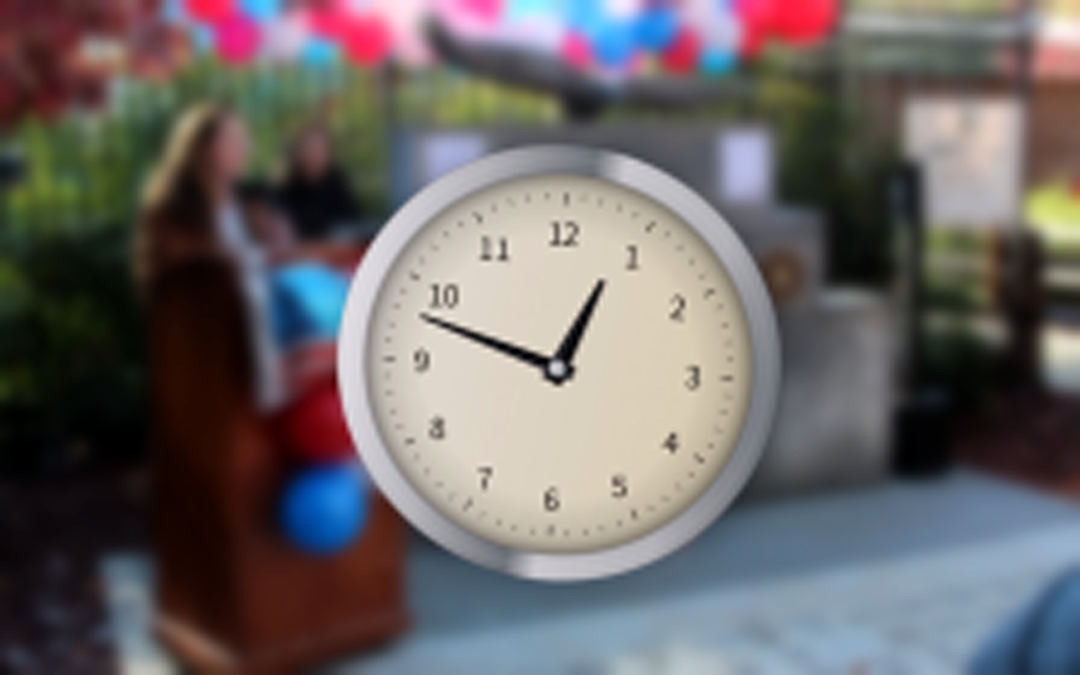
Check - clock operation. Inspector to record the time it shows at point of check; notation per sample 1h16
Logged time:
12h48
